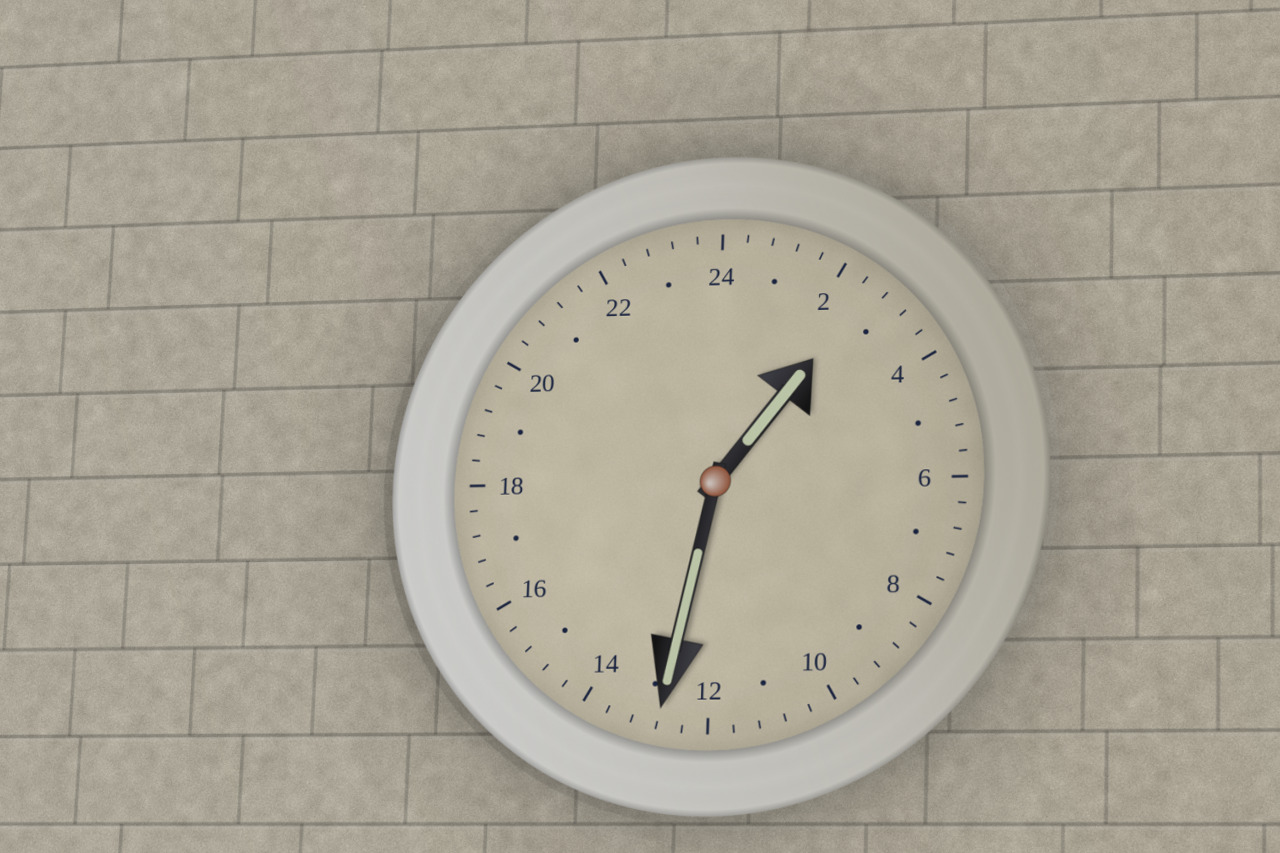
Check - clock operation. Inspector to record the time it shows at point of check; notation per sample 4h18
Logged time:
2h32
